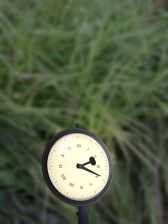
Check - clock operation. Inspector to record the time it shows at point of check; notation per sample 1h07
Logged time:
2h19
